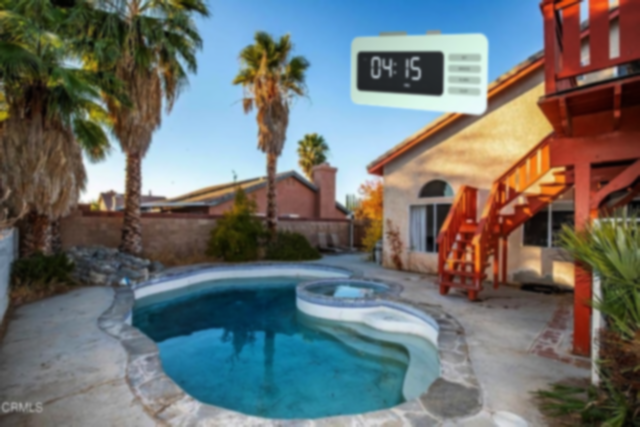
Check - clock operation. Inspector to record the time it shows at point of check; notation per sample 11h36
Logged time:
4h15
